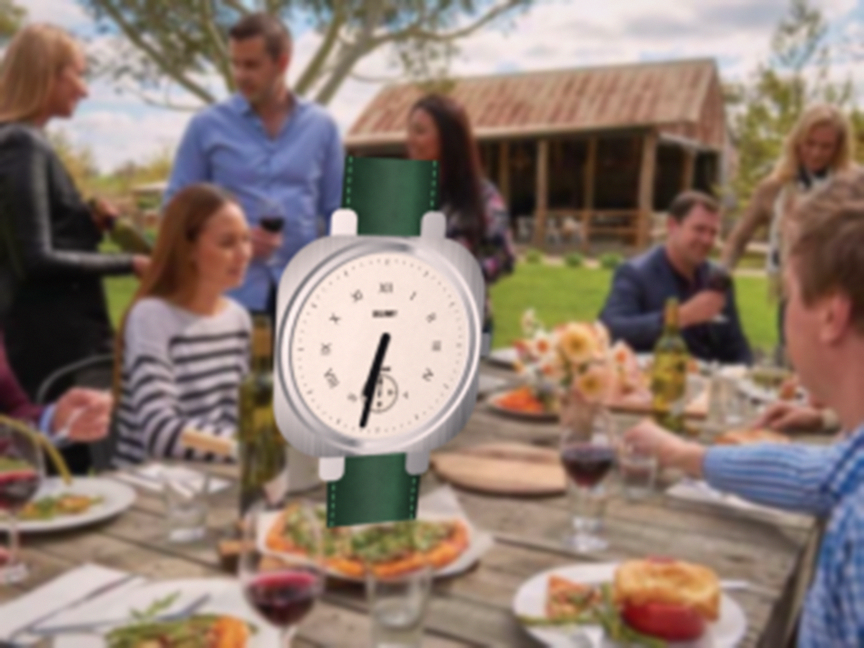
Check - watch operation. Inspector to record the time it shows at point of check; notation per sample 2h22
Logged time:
6h32
